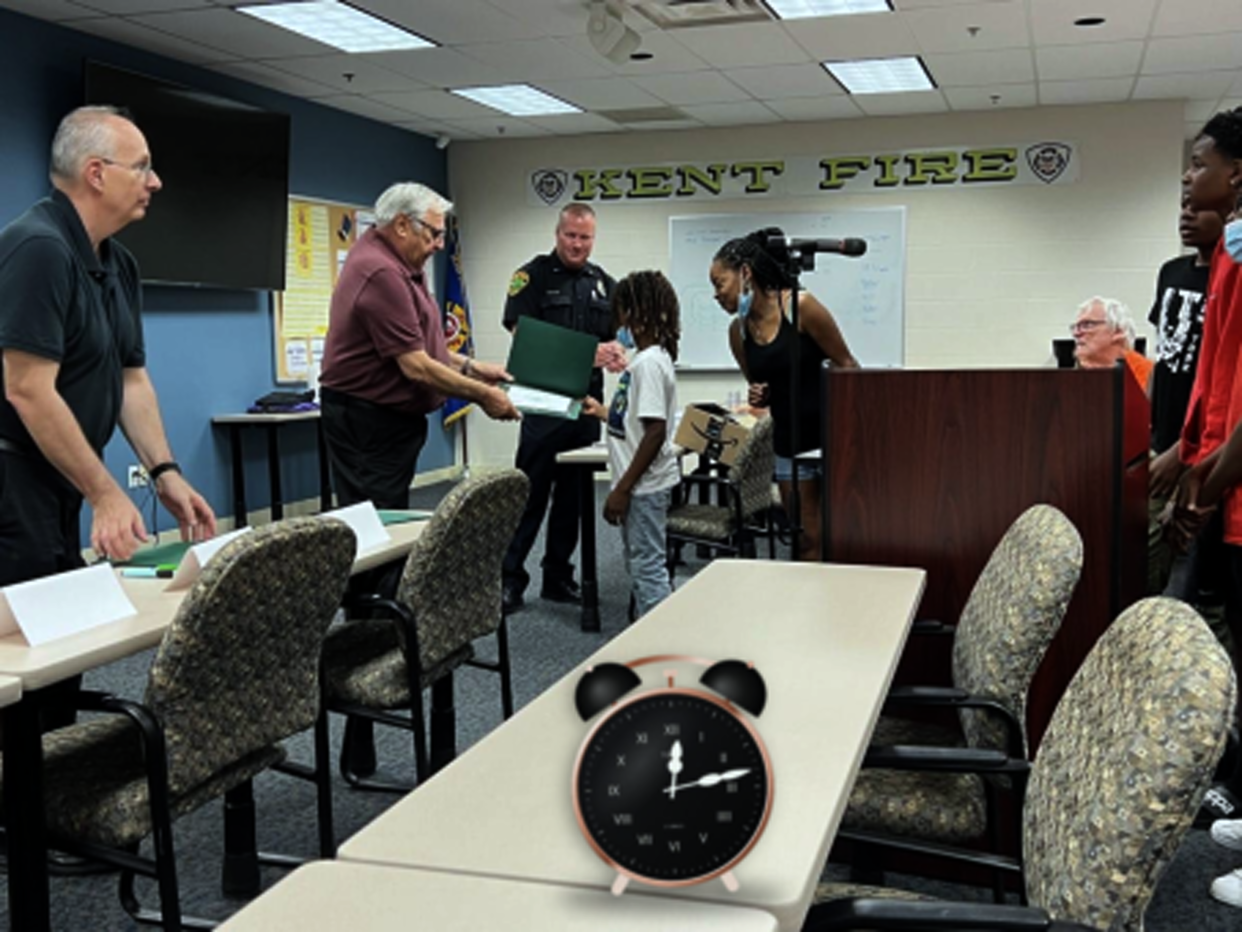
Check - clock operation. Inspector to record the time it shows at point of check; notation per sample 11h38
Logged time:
12h13
